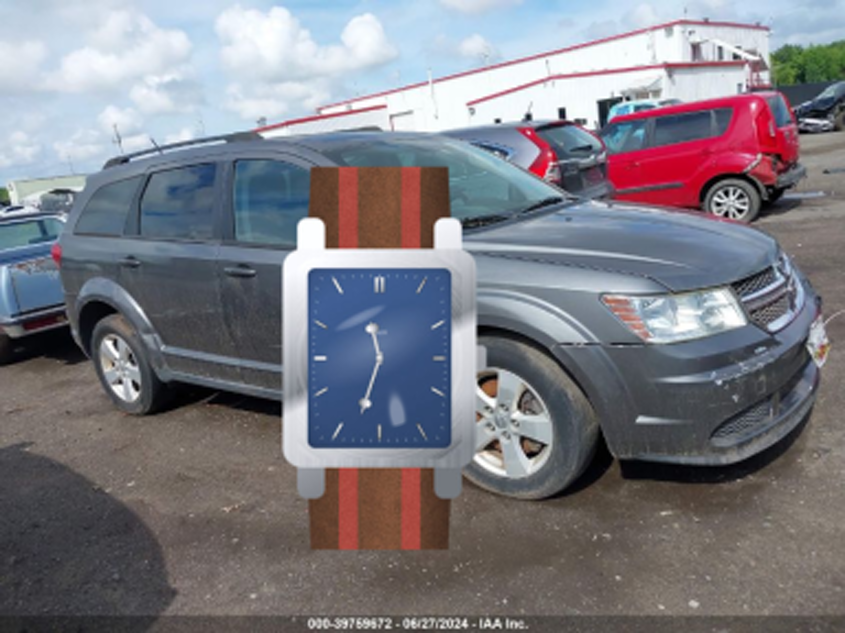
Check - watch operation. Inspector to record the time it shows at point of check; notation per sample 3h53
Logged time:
11h33
